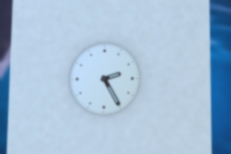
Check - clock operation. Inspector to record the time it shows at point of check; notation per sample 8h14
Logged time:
2h25
